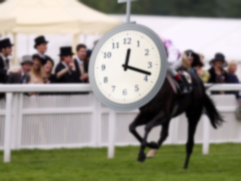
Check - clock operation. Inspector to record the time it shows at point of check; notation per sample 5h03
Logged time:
12h18
